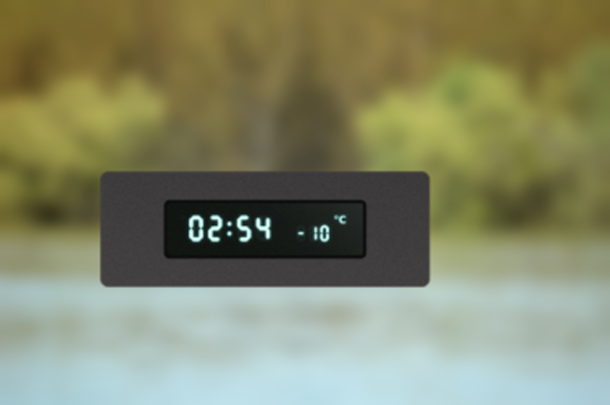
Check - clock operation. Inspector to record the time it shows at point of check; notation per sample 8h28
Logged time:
2h54
